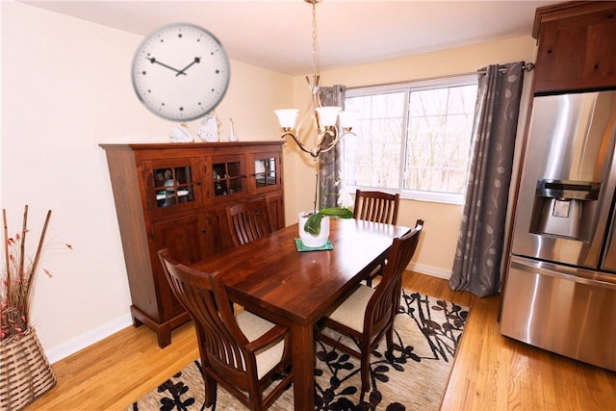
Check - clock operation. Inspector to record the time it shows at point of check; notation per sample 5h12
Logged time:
1h49
